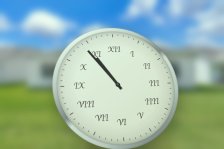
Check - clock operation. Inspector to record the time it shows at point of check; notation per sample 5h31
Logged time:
10h54
